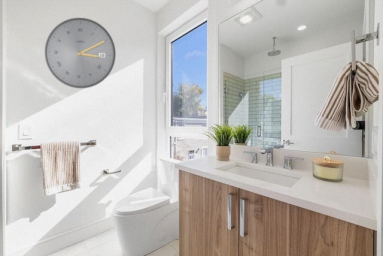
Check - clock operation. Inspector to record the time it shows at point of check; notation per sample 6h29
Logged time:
3h10
